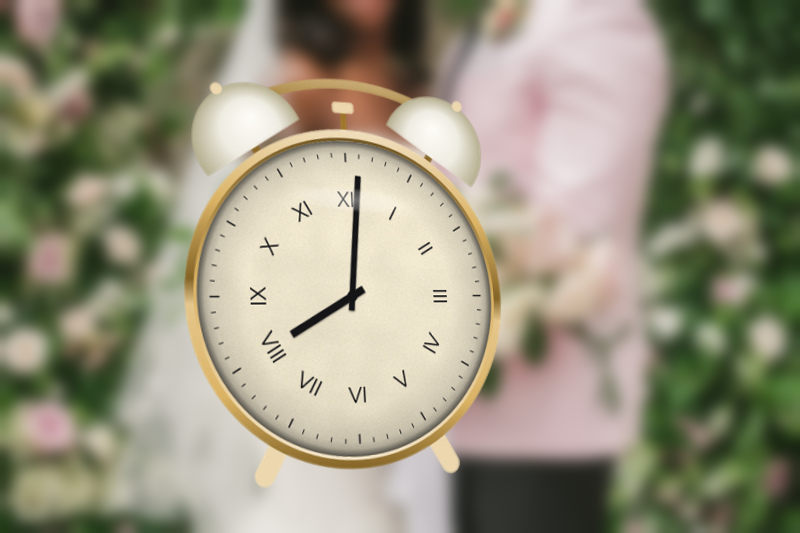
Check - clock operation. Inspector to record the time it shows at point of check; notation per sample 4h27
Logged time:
8h01
